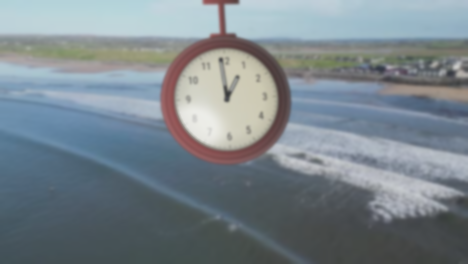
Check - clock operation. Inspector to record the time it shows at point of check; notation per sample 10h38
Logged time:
12h59
